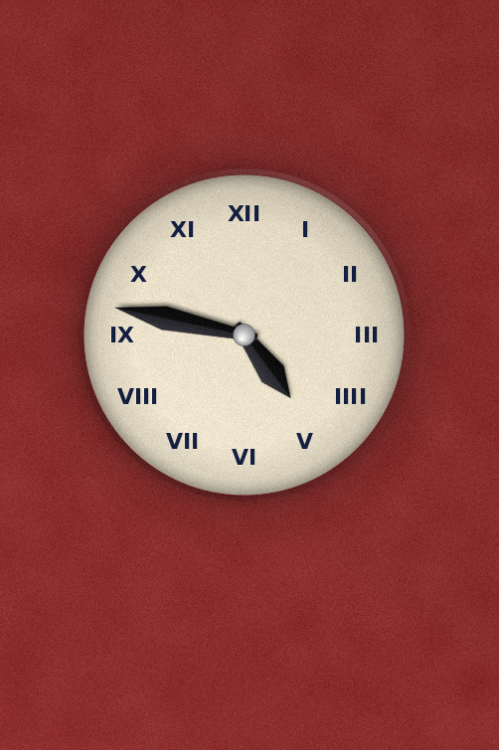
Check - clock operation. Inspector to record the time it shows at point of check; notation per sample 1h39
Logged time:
4h47
